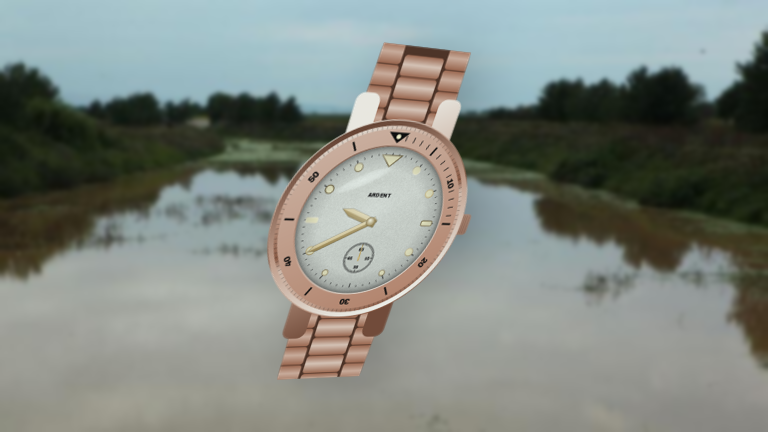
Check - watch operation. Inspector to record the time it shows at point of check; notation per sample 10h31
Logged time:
9h40
